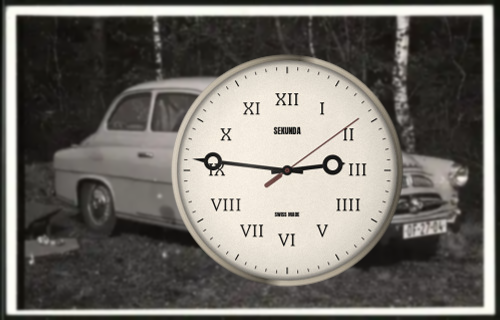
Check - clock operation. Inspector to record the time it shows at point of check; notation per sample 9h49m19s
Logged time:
2h46m09s
